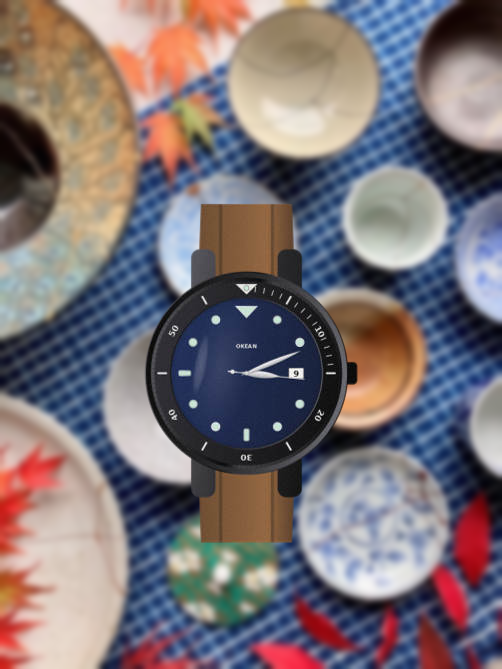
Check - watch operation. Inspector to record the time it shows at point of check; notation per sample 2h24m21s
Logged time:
3h11m16s
